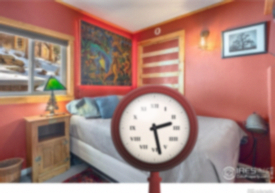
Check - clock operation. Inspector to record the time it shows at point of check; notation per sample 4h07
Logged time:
2h28
